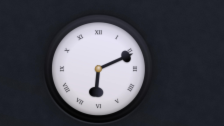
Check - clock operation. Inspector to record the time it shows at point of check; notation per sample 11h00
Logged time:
6h11
